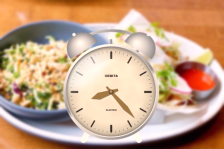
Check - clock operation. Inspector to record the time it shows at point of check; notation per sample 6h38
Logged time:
8h23
